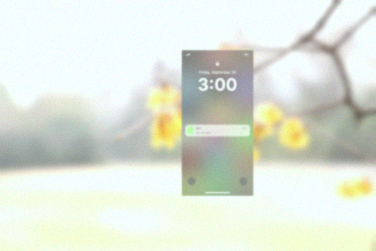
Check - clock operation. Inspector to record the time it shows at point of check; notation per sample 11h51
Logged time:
3h00
